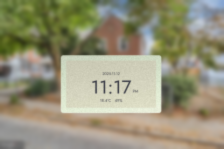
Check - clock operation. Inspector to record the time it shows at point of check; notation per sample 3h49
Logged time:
11h17
